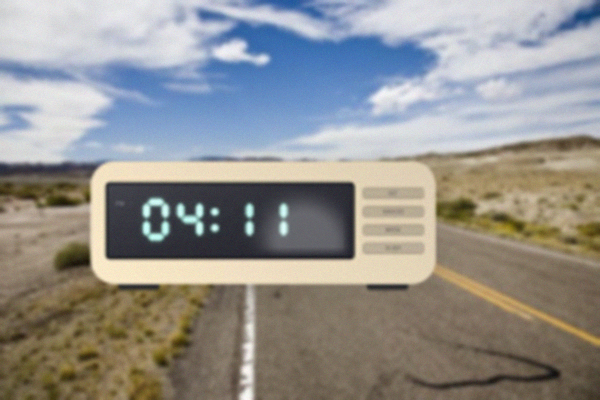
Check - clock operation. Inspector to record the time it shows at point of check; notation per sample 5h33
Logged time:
4h11
